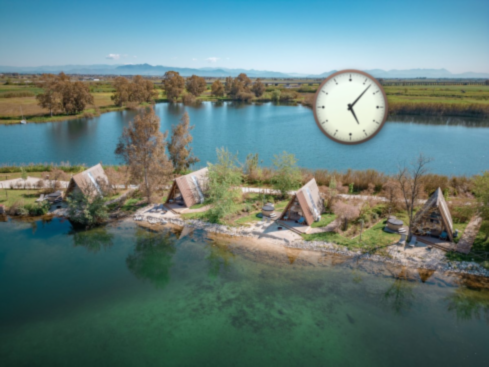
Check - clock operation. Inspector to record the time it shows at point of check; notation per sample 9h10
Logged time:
5h07
